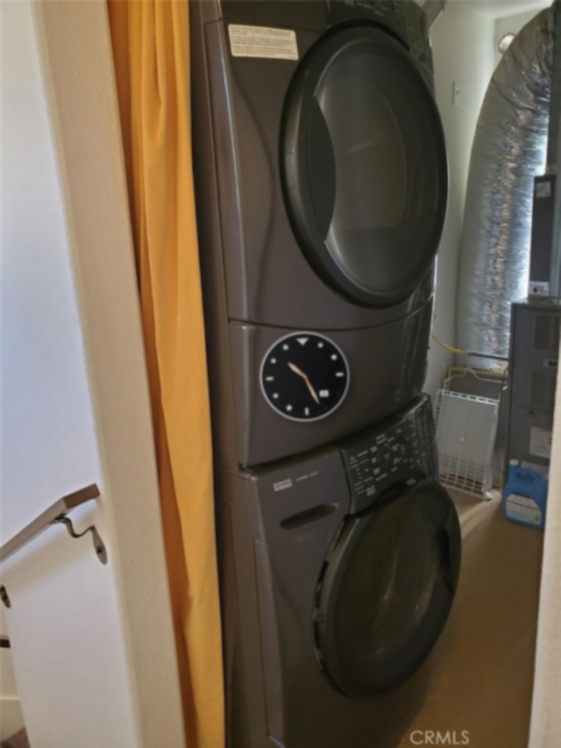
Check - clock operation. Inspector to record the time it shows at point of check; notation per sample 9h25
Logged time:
10h26
